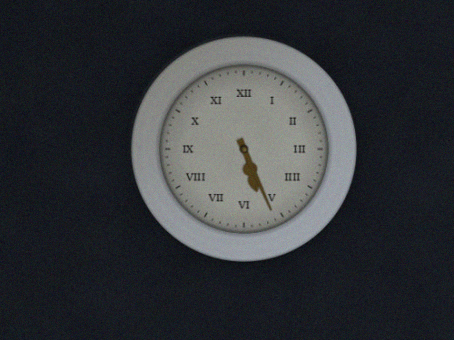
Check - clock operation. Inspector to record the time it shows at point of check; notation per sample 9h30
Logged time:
5h26
